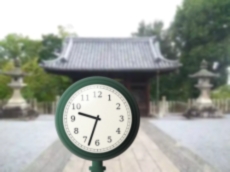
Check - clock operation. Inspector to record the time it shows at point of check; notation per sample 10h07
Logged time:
9h33
